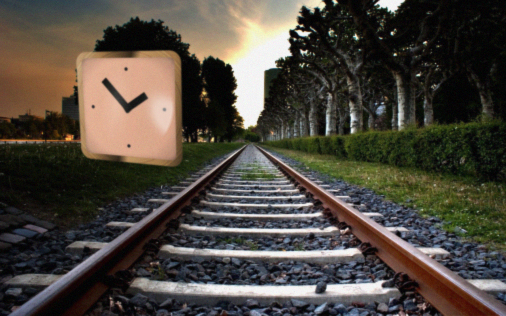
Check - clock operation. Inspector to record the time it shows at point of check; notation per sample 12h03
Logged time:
1h53
